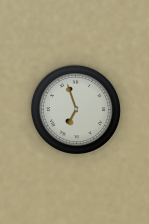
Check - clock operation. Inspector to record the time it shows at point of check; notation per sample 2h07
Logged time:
6h57
